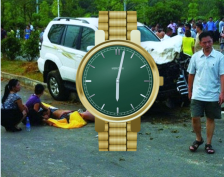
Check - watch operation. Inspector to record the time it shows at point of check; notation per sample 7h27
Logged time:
6h02
